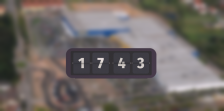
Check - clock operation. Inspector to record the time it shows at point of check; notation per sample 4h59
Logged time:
17h43
